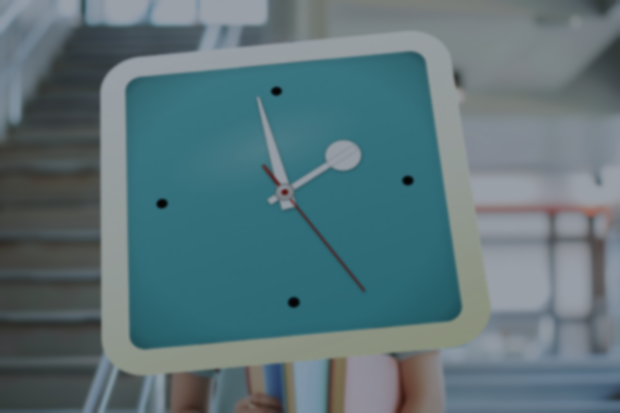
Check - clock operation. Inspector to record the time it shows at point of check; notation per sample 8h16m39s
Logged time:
1h58m25s
